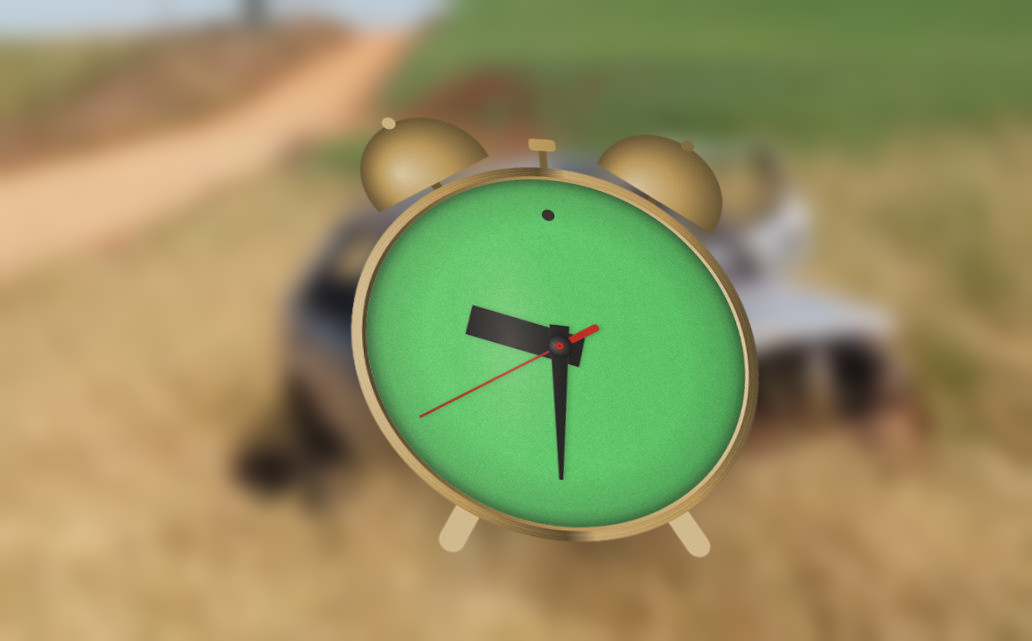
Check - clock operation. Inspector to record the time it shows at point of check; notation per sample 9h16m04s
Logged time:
9h30m40s
